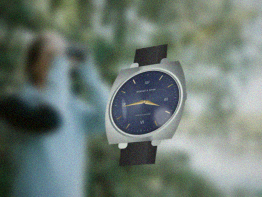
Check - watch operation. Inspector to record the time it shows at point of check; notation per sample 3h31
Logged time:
3h44
